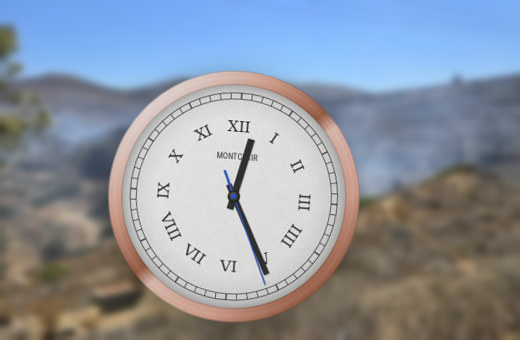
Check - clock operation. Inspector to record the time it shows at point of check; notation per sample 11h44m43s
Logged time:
12h25m26s
